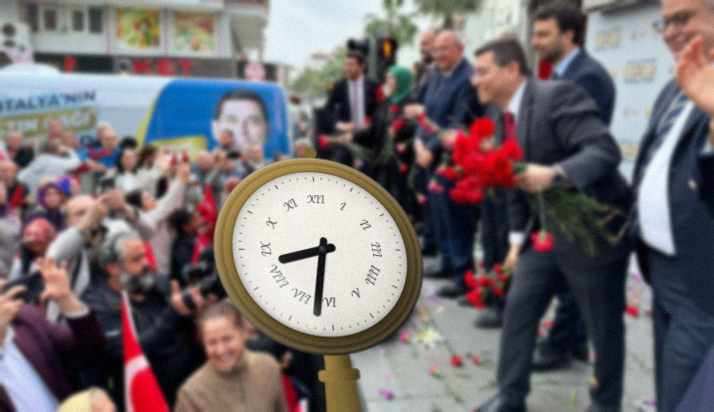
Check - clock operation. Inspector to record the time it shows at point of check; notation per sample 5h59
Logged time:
8h32
